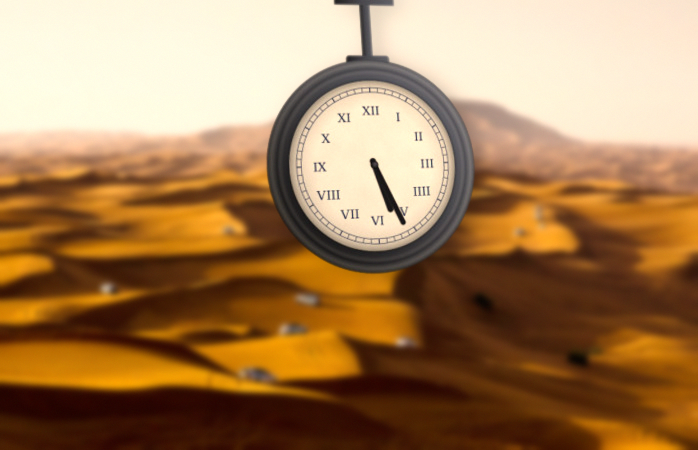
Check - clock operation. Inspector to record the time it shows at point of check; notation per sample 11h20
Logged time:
5h26
